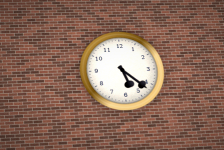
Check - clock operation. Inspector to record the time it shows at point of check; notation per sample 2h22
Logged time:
5h22
